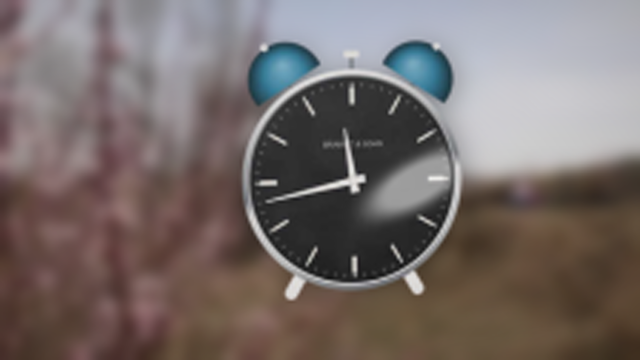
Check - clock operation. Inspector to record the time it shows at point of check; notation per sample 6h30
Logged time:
11h43
